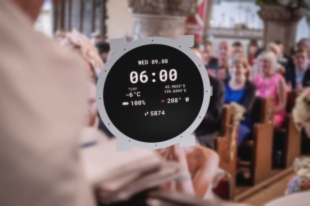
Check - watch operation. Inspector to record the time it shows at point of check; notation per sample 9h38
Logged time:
6h00
